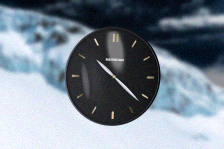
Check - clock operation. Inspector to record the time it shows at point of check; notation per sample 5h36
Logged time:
10h22
